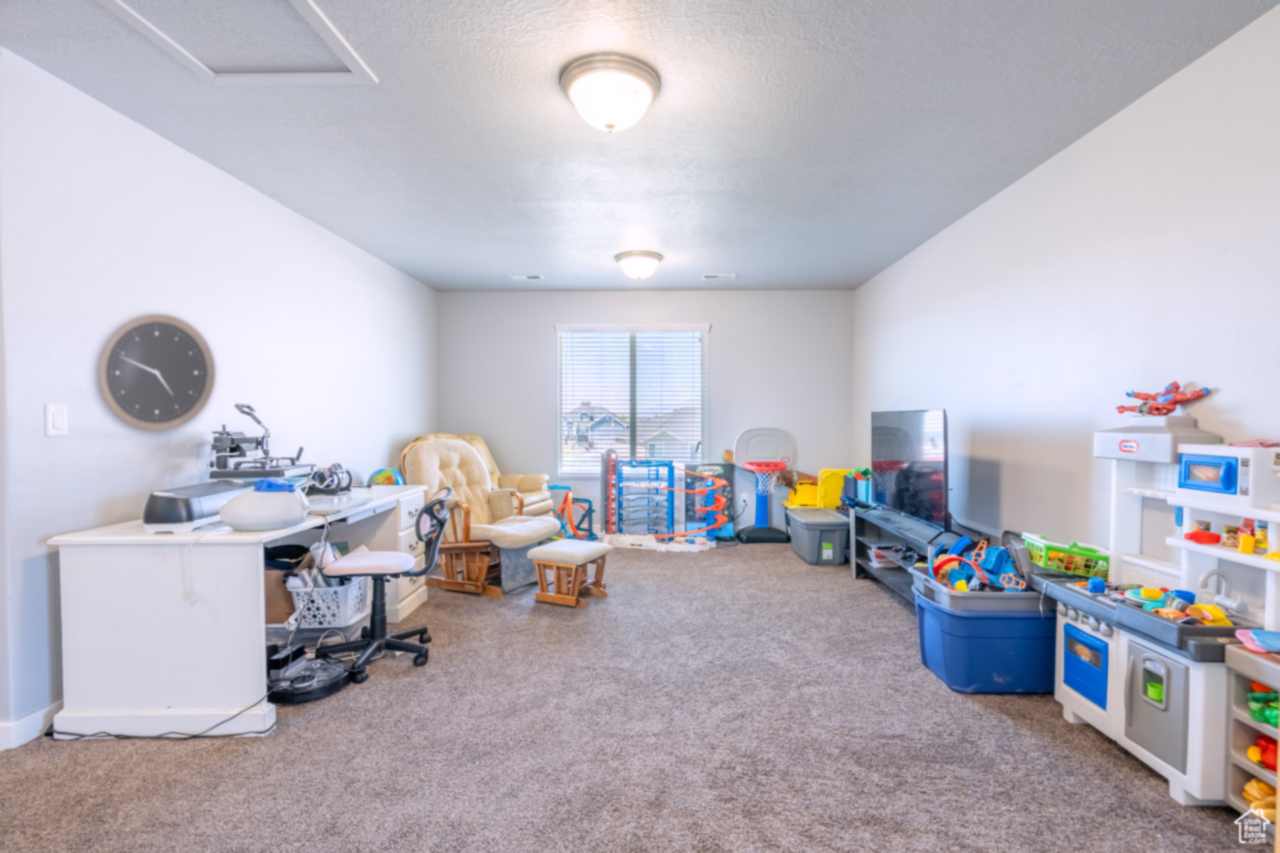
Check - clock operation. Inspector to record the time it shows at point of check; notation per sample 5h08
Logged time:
4h49
